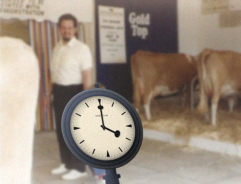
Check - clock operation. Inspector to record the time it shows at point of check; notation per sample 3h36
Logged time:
4h00
